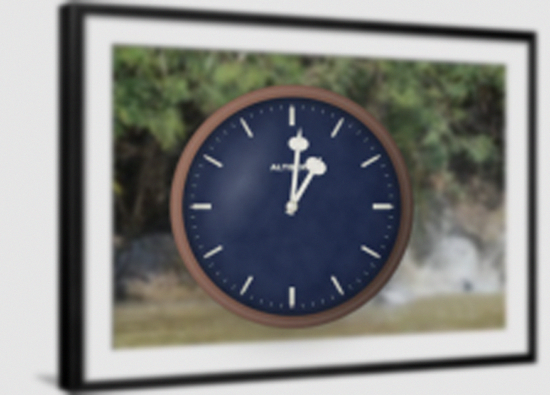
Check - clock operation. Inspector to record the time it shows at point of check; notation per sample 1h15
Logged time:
1h01
